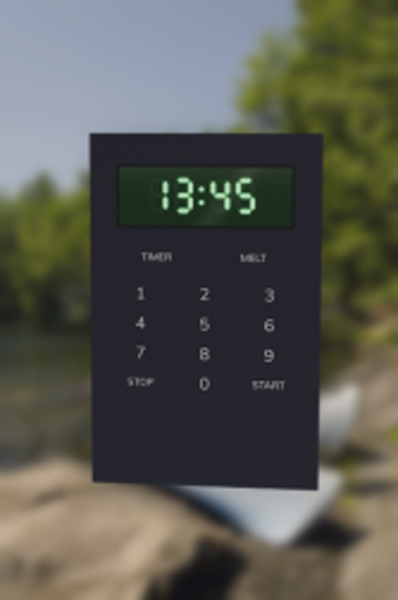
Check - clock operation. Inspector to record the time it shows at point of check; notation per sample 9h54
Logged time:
13h45
